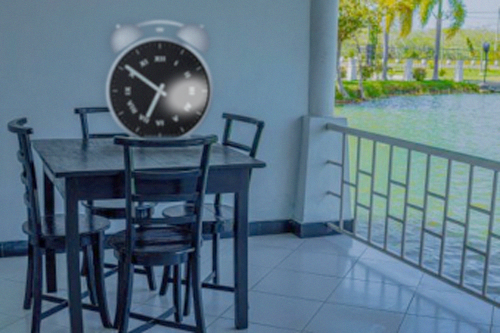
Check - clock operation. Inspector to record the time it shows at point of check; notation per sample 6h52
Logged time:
6h51
